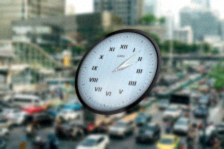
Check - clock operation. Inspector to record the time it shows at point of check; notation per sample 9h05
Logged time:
2h07
